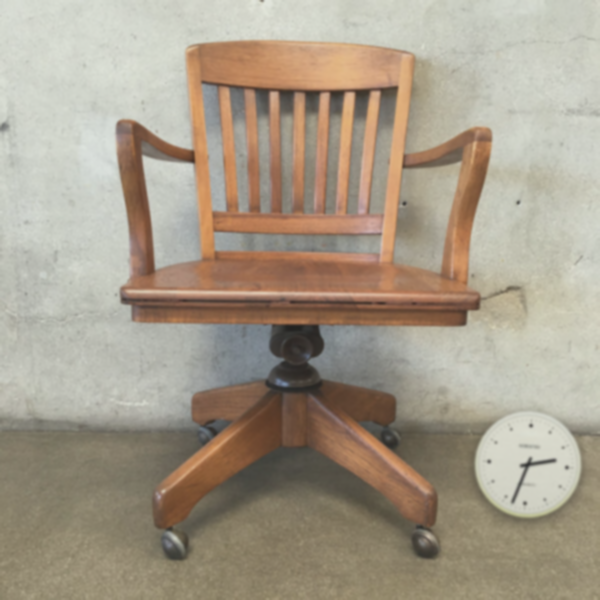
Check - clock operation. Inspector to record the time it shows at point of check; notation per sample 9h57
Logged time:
2h33
